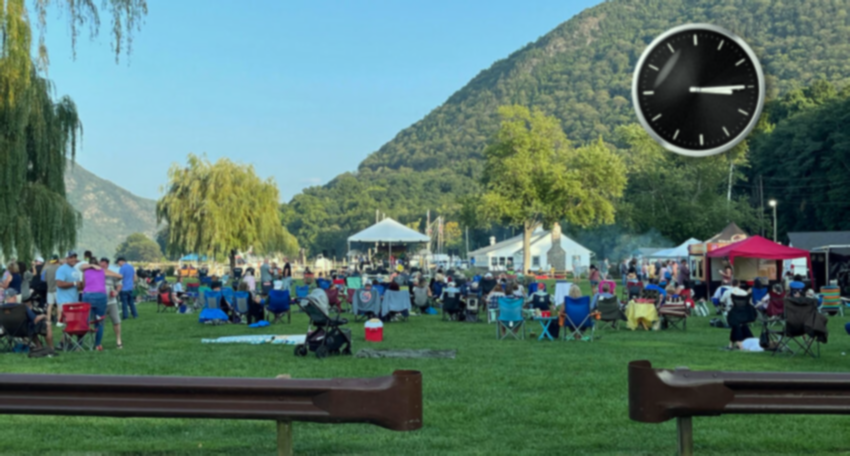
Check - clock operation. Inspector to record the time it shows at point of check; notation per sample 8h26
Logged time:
3h15
